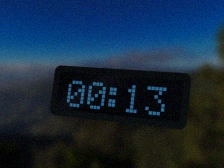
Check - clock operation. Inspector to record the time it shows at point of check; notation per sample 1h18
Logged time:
0h13
